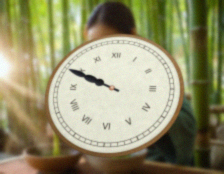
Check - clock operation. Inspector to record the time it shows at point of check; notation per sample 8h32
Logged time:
9h49
